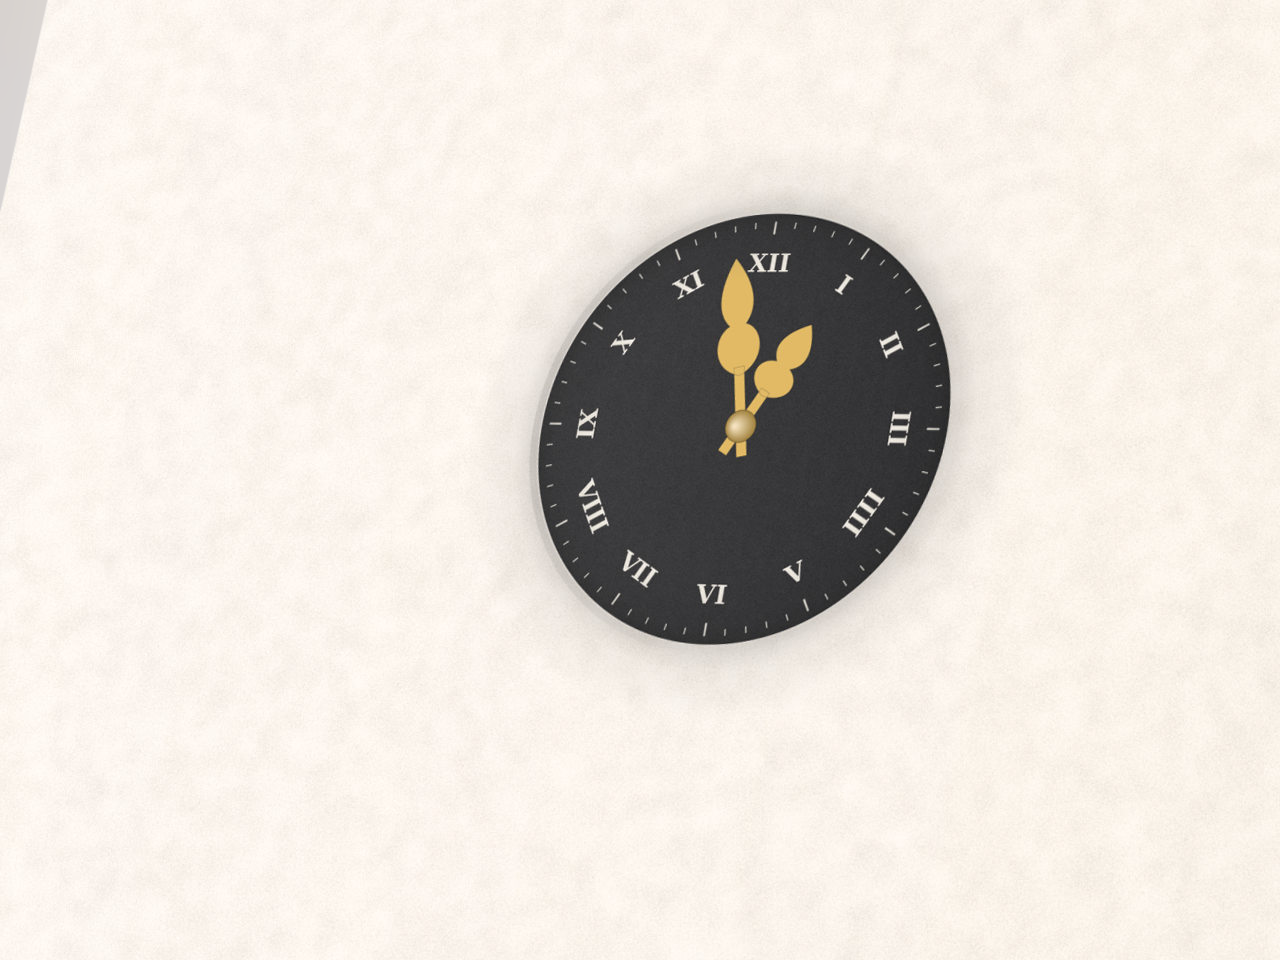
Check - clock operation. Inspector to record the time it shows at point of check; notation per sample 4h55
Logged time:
12h58
